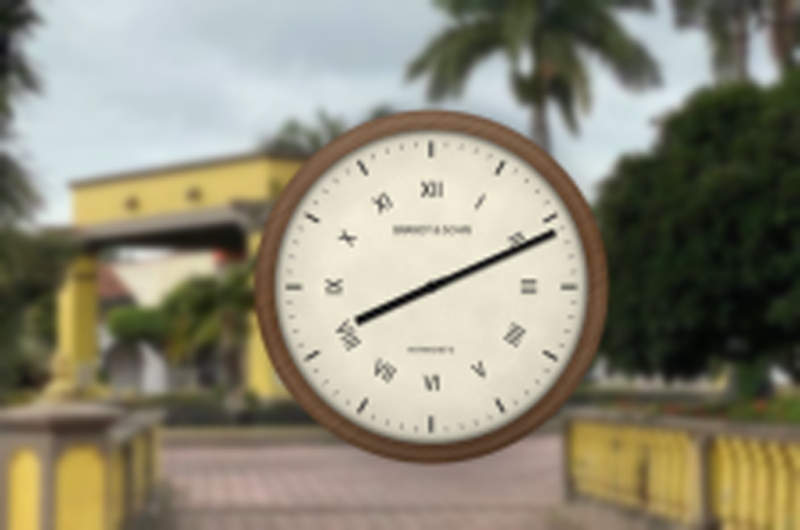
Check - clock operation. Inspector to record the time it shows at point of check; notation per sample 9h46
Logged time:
8h11
